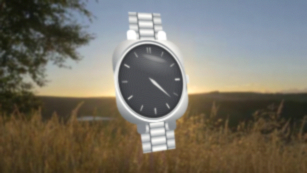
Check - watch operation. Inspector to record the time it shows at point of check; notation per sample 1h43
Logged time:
4h22
